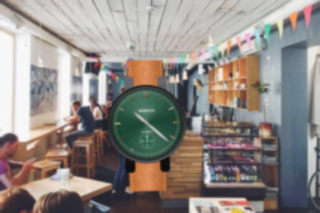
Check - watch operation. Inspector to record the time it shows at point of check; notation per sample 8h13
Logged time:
10h22
